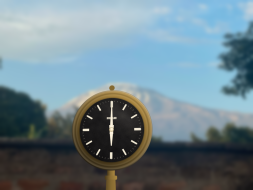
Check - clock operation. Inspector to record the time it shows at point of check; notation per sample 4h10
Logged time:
6h00
